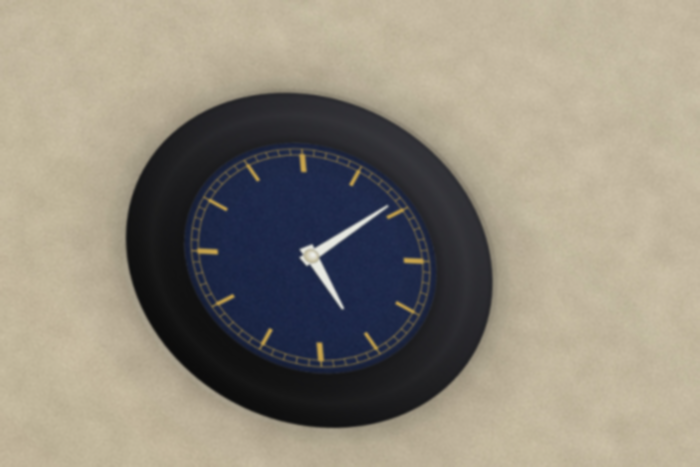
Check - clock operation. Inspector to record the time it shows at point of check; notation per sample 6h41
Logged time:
5h09
